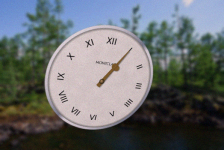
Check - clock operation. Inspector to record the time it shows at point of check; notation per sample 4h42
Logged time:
1h05
